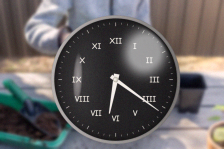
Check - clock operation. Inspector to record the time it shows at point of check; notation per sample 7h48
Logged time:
6h21
